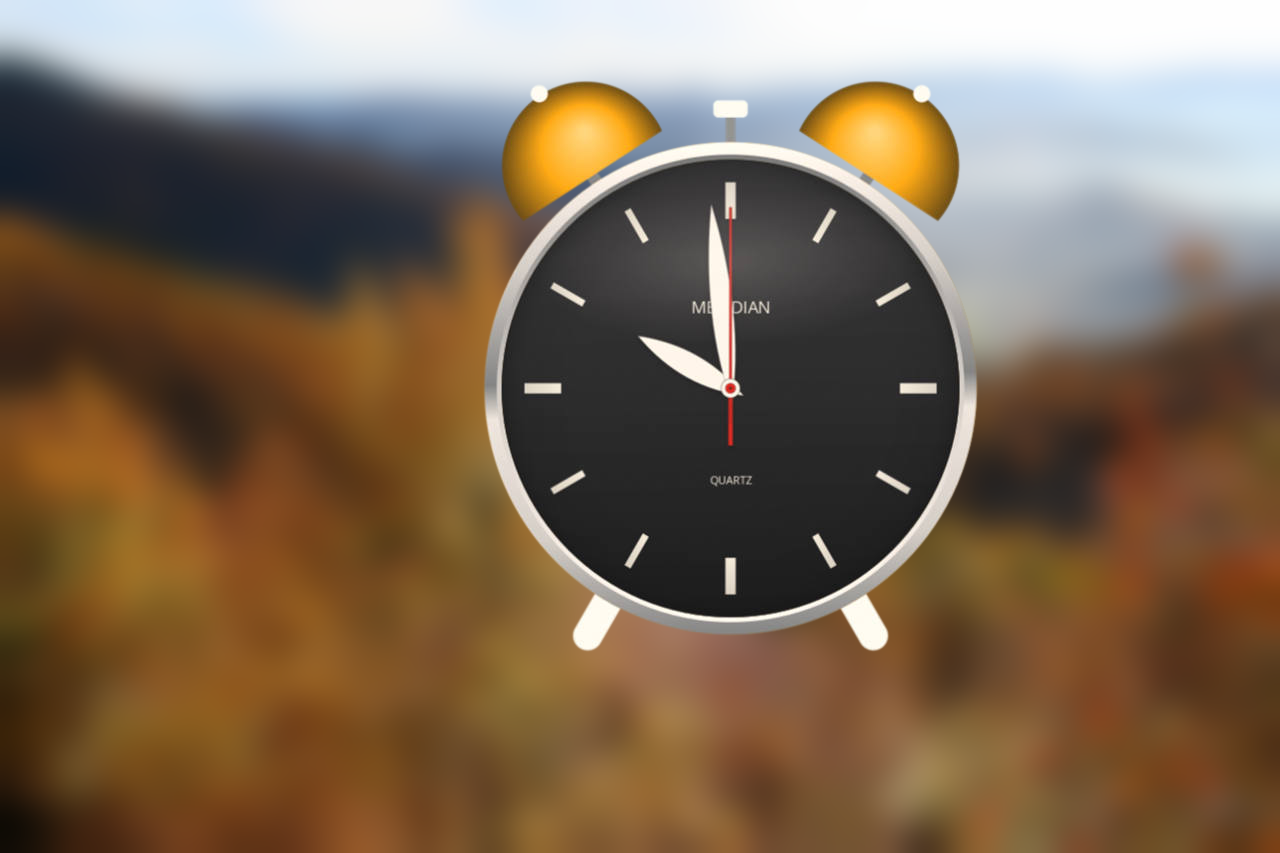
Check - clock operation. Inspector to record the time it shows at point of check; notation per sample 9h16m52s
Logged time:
9h59m00s
